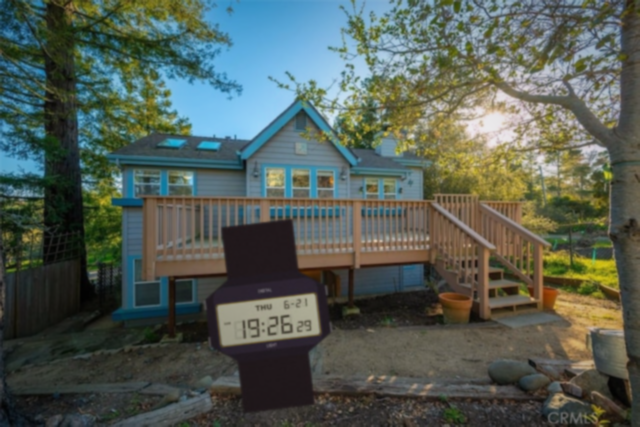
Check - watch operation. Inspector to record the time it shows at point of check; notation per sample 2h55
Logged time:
19h26
